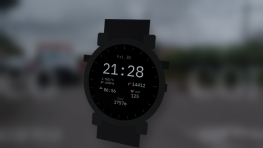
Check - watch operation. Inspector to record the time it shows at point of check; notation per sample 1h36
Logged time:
21h28
